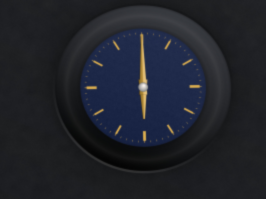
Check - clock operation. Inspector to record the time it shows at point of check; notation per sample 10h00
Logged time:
6h00
